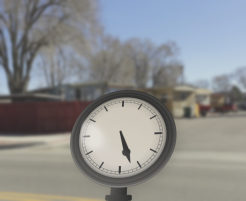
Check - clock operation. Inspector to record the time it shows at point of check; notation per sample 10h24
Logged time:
5h27
